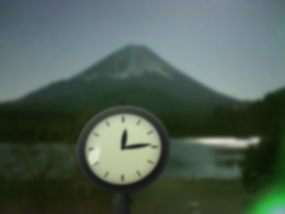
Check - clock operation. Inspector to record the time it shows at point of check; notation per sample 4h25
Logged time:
12h14
